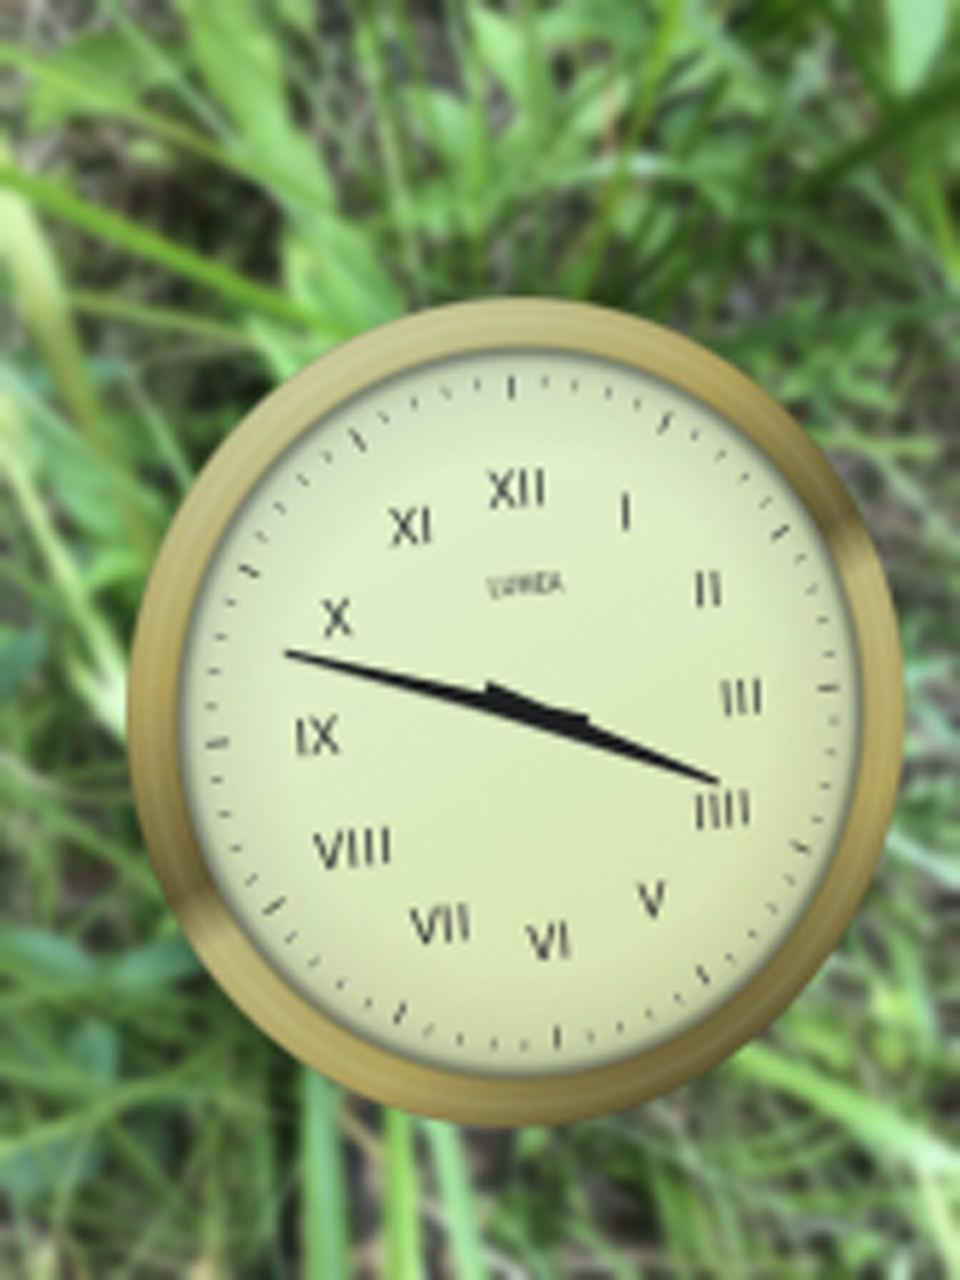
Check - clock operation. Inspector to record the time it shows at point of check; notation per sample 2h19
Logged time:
3h48
